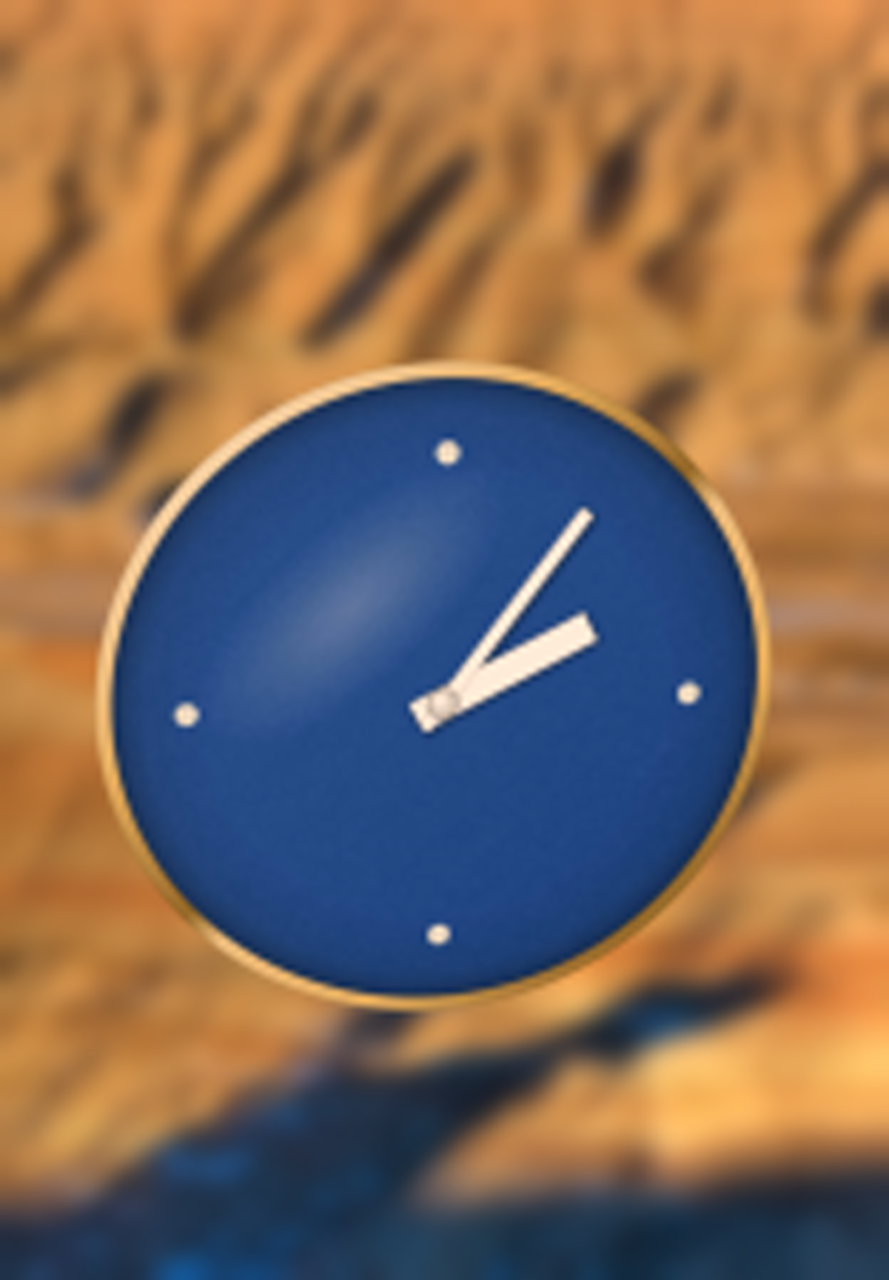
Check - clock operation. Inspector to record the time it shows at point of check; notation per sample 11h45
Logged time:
2h06
